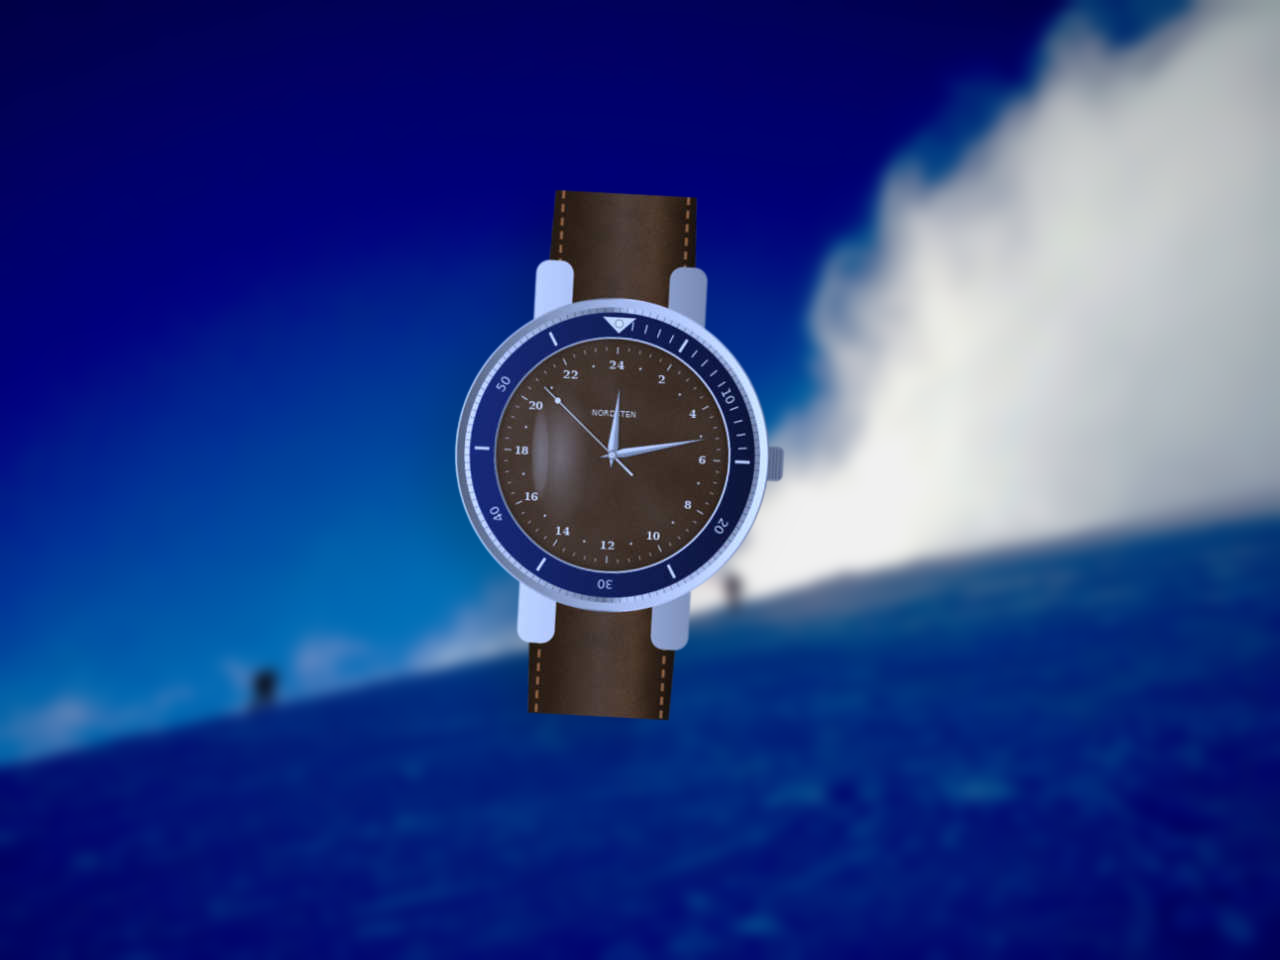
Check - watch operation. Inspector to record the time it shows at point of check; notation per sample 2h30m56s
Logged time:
0h12m52s
